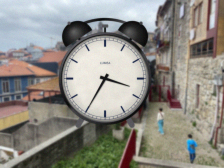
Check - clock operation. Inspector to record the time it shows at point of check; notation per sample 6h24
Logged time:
3h35
